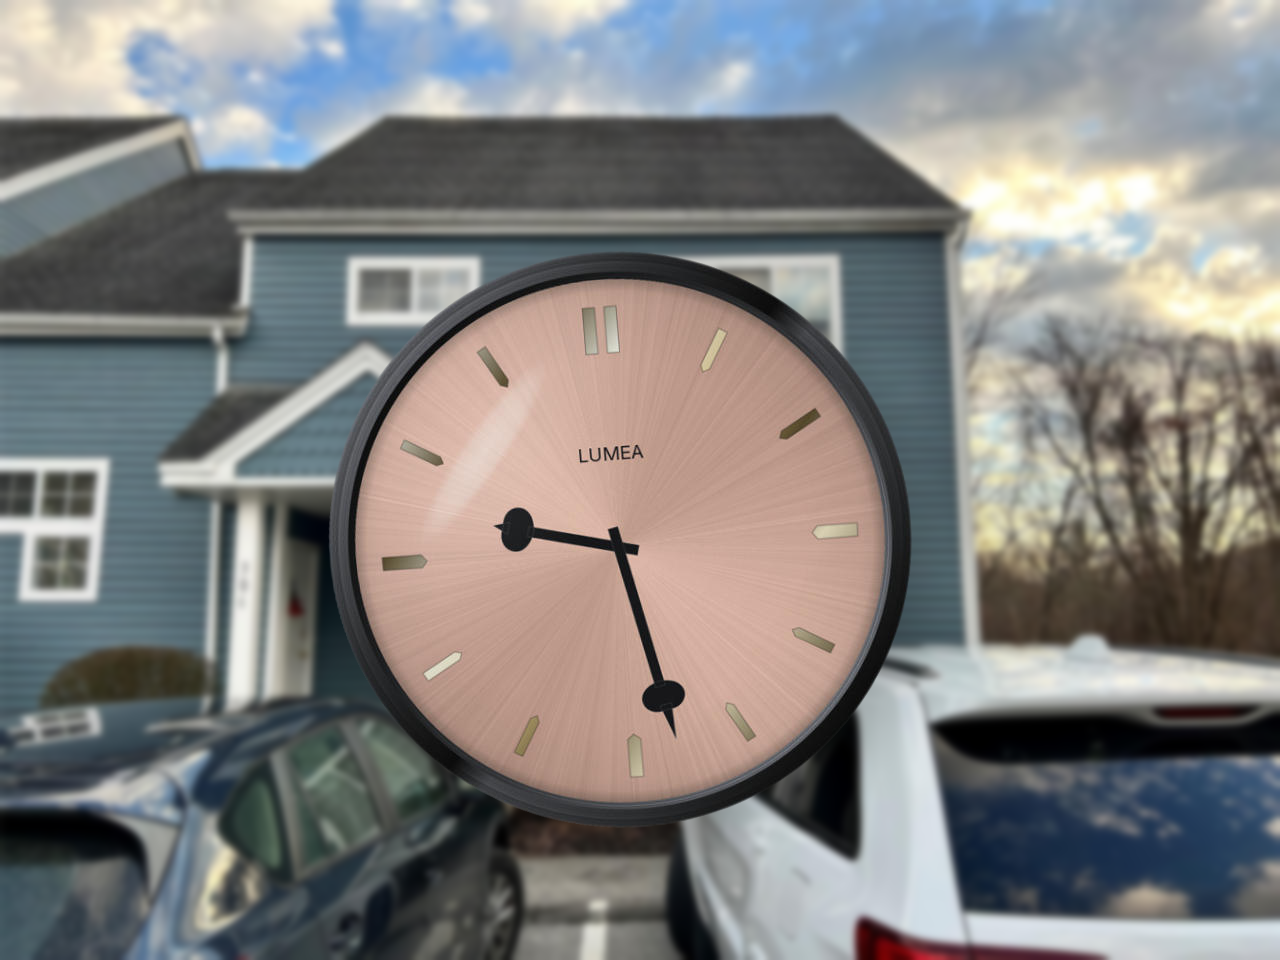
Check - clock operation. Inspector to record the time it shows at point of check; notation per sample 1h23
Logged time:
9h28
